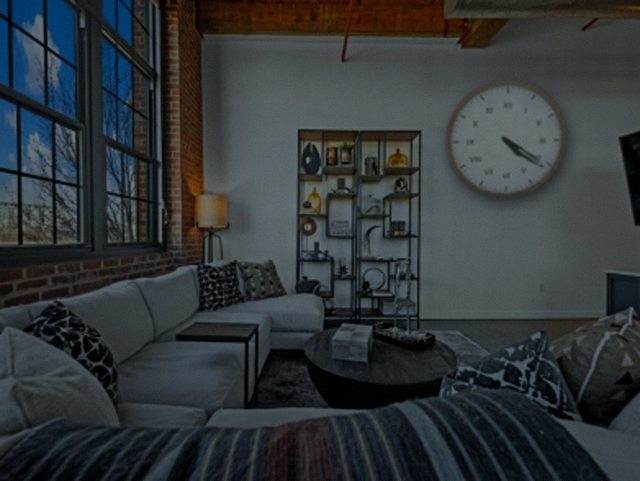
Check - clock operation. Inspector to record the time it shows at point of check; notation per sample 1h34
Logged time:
4h21
